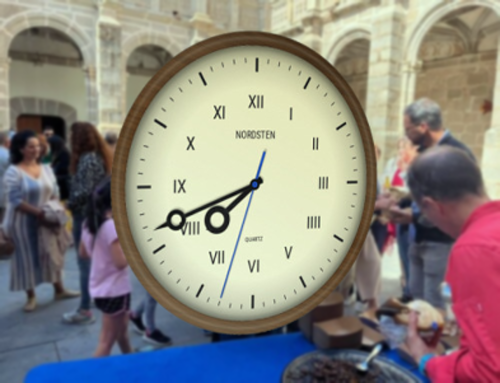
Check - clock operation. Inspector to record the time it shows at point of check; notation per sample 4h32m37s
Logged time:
7h41m33s
